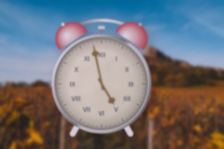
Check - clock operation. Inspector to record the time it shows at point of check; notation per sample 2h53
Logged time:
4h58
